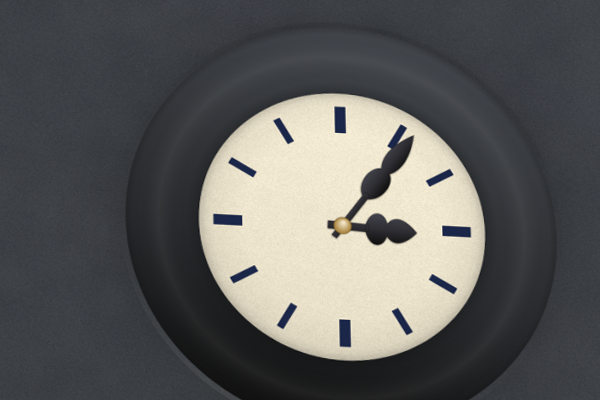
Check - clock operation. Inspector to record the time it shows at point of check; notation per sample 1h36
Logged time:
3h06
